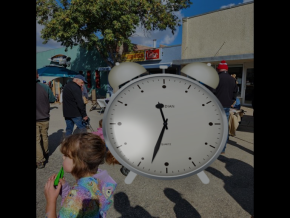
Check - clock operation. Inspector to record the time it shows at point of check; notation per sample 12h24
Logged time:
11h33
